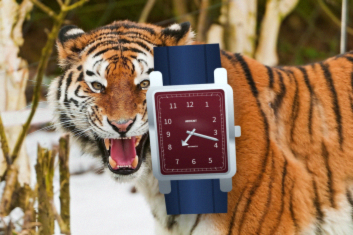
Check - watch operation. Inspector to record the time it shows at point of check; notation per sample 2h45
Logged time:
7h18
